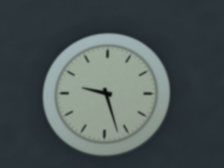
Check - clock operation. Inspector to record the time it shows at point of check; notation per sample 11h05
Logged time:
9h27
